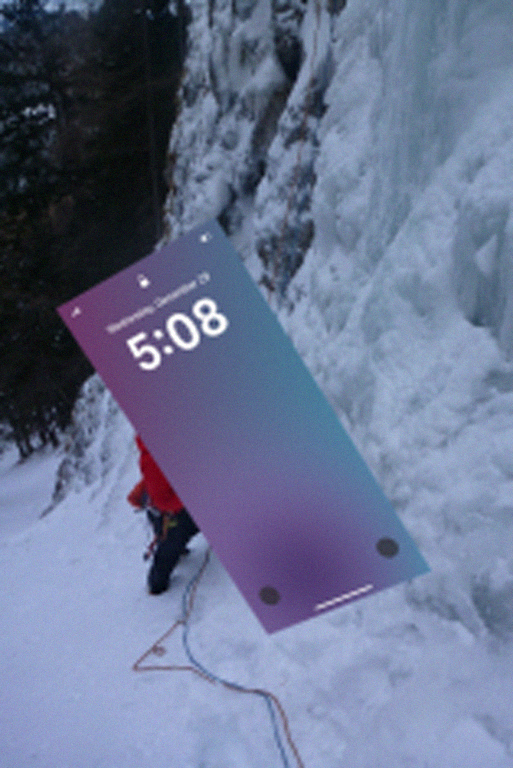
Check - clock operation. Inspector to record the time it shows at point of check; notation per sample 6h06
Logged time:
5h08
